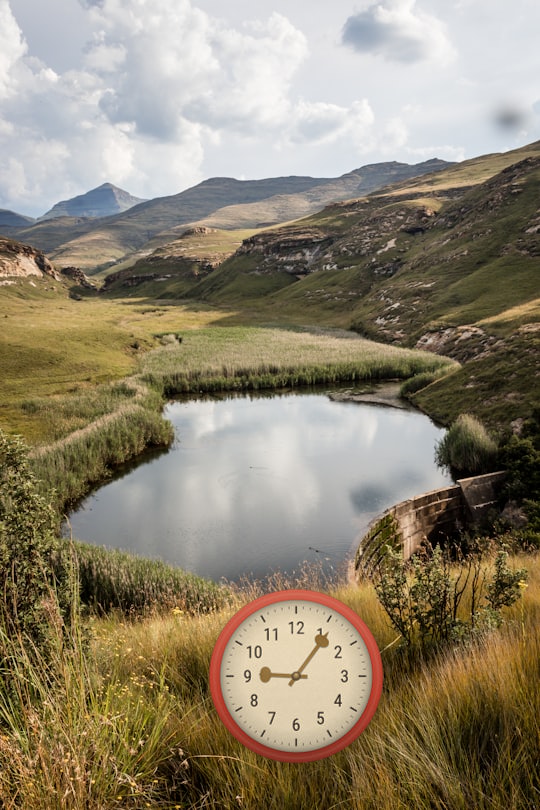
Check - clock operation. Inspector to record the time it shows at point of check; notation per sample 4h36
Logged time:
9h06
